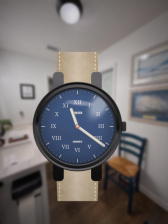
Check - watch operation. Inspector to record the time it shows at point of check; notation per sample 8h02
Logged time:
11h21
